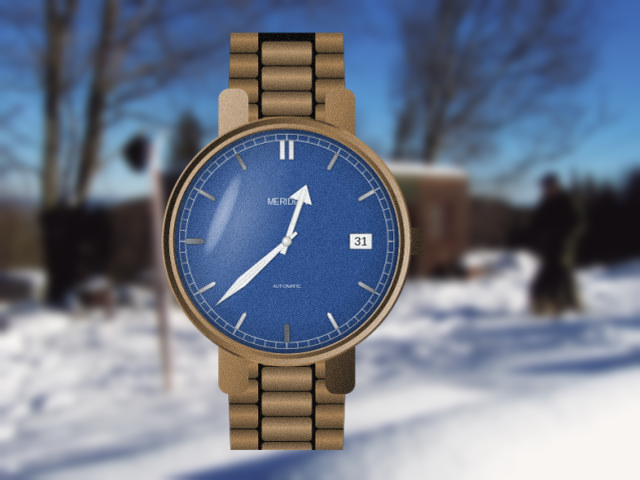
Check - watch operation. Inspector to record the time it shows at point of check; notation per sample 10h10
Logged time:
12h38
